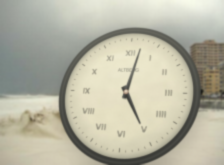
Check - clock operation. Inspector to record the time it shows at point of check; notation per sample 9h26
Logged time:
5h02
